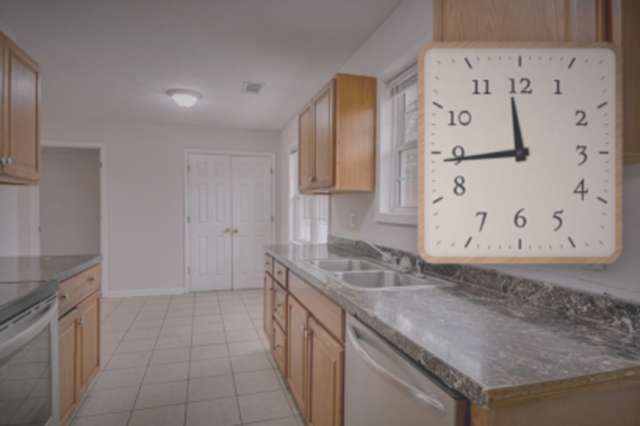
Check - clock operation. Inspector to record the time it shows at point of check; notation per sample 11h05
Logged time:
11h44
